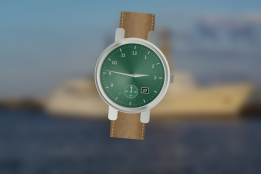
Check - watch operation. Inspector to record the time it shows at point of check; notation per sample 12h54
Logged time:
2h46
